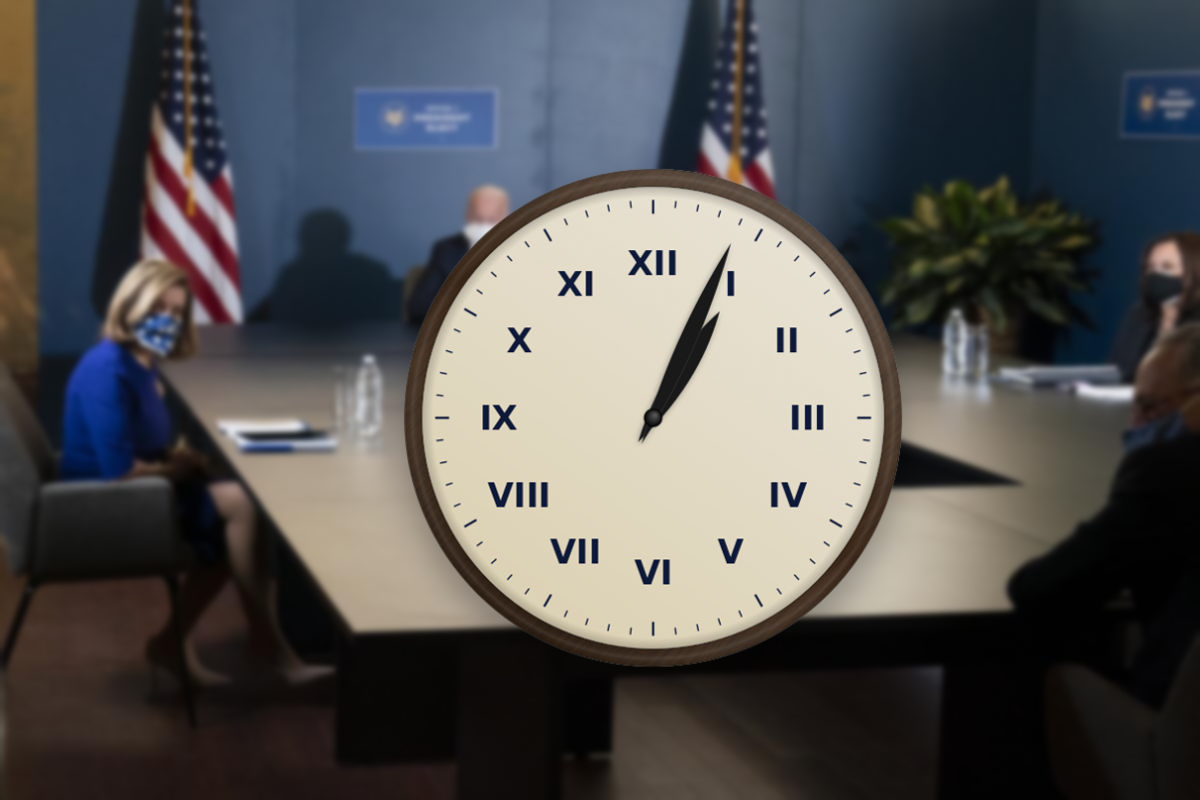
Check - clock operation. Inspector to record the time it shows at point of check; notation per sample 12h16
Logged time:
1h04
